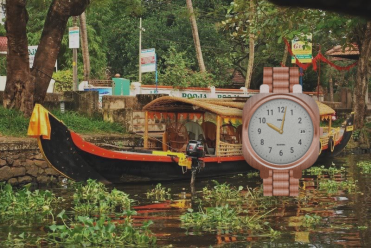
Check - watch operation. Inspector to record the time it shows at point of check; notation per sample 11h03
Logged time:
10h02
